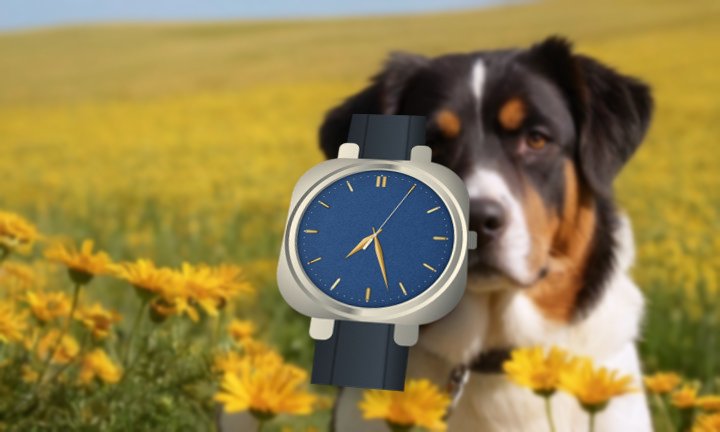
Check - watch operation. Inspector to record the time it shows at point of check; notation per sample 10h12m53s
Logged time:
7h27m05s
